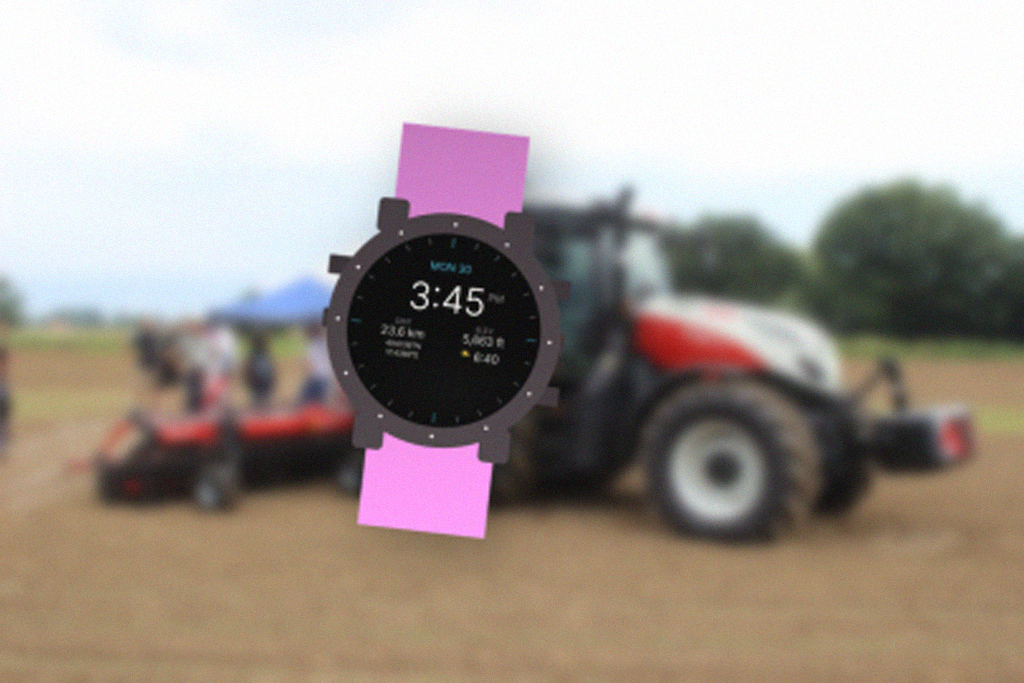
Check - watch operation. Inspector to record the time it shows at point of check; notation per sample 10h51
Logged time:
3h45
